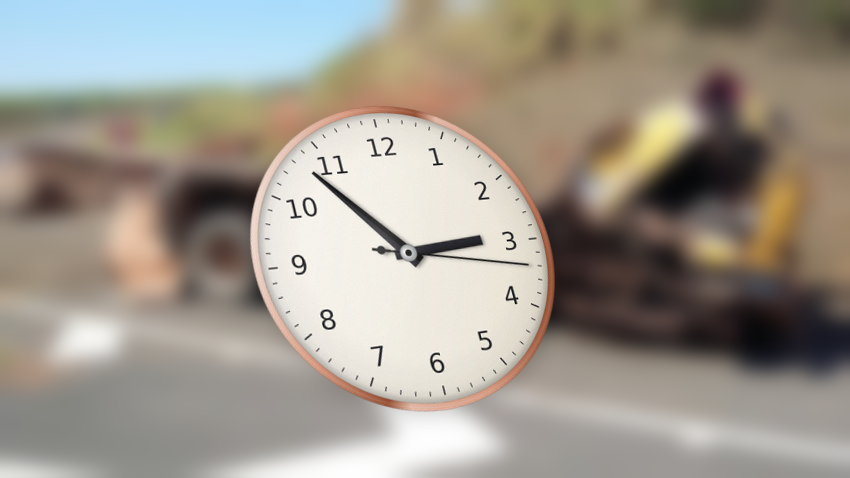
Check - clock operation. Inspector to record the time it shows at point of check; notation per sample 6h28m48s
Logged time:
2h53m17s
